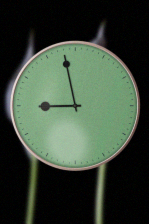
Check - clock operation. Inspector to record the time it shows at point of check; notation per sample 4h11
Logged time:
8h58
